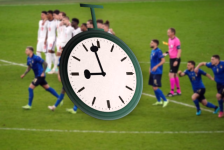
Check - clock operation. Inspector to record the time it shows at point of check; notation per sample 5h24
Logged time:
8h58
